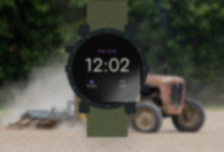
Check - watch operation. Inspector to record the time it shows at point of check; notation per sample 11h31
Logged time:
12h02
